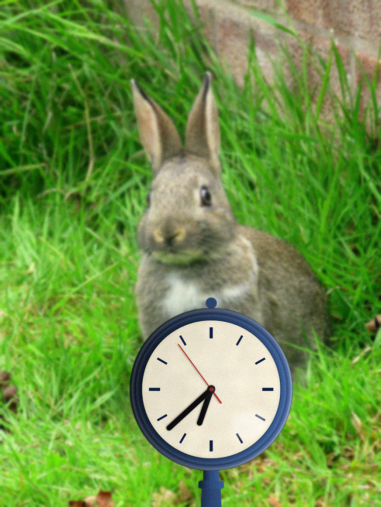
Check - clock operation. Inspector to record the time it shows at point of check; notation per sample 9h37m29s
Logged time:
6h37m54s
